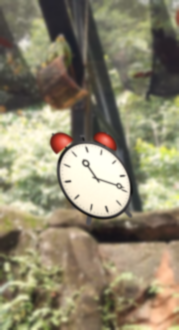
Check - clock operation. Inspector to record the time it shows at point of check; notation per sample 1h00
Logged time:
11h19
